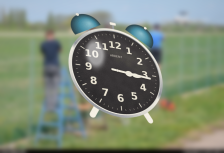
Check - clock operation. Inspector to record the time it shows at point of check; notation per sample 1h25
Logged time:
3h16
